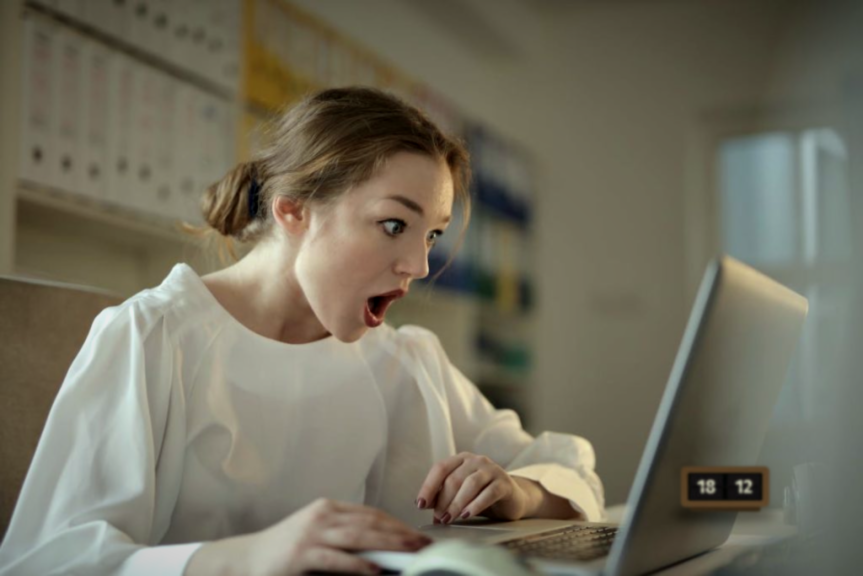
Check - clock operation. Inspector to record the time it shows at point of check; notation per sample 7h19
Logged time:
18h12
